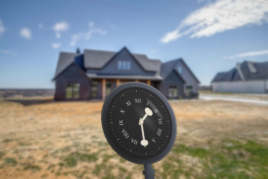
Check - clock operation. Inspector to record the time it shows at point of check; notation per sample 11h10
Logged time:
1h30
